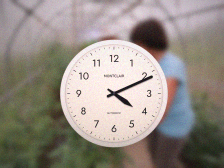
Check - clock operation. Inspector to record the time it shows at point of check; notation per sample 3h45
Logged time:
4h11
